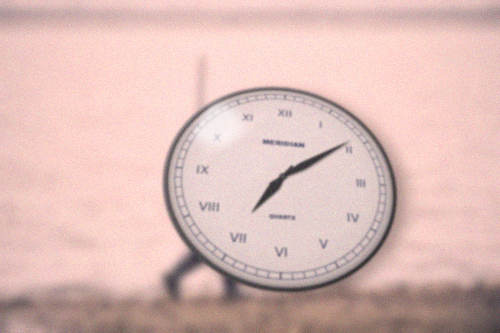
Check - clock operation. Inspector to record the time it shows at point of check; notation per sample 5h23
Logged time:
7h09
